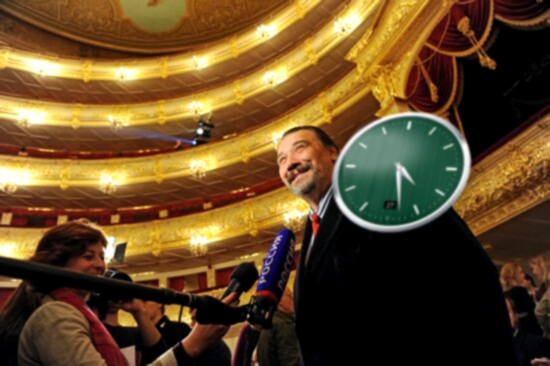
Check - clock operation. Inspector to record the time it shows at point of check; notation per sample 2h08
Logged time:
4h28
